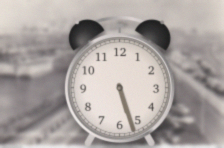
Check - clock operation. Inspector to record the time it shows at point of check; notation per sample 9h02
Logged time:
5h27
